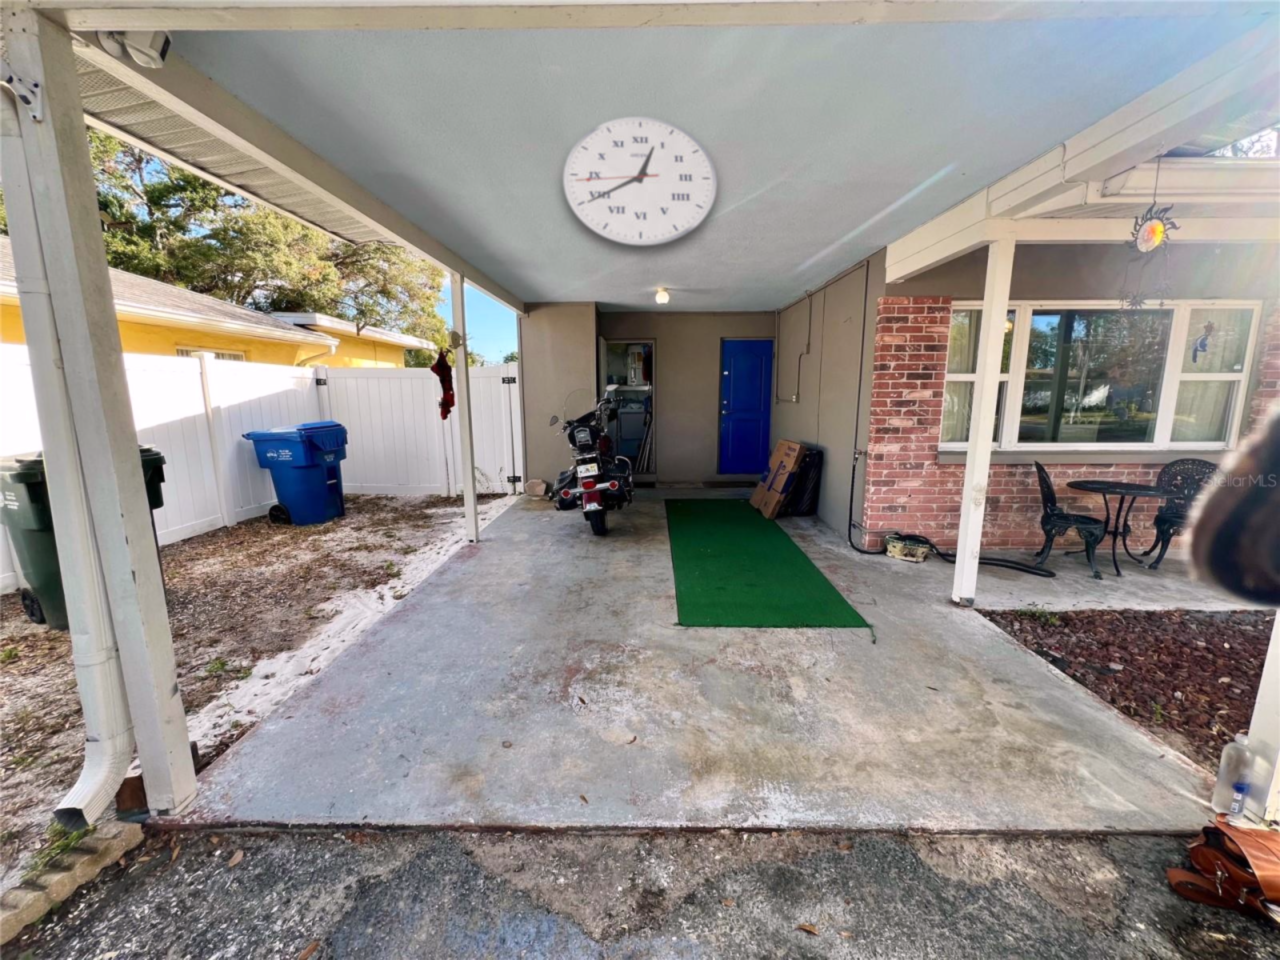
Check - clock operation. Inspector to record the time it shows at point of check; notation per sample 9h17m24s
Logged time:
12h39m44s
